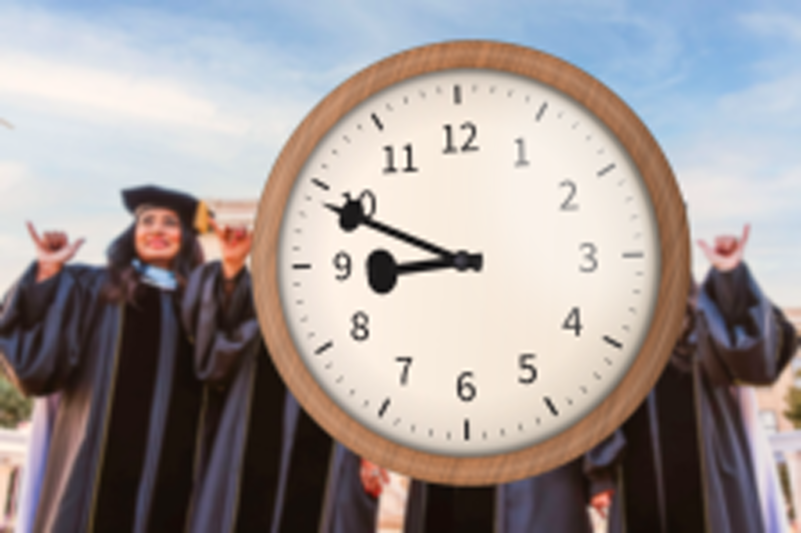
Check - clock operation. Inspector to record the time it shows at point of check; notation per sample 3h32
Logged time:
8h49
